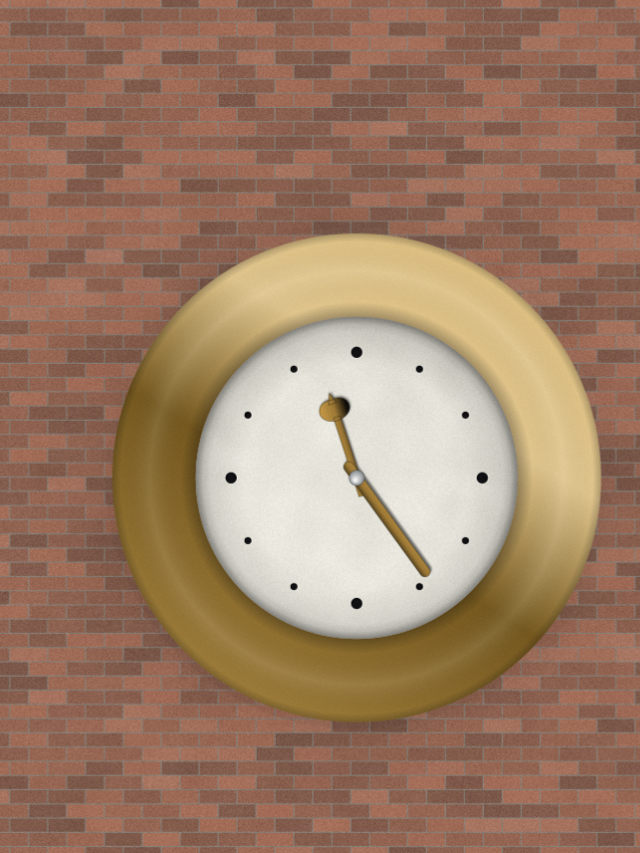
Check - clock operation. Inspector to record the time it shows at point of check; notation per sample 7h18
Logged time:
11h24
